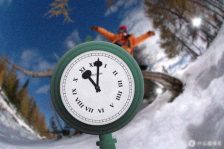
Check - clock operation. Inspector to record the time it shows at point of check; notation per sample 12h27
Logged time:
11h02
